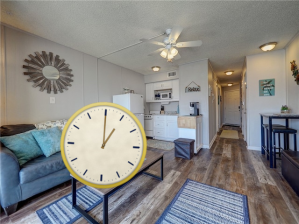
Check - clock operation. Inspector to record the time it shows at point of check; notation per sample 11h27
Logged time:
1h00
